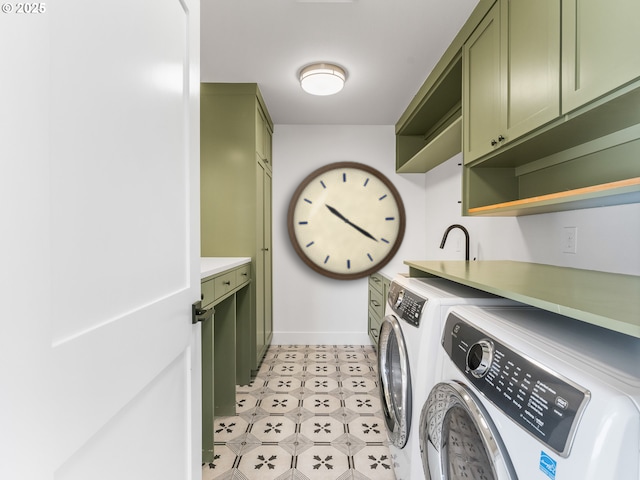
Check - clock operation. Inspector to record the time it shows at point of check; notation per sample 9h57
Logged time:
10h21
